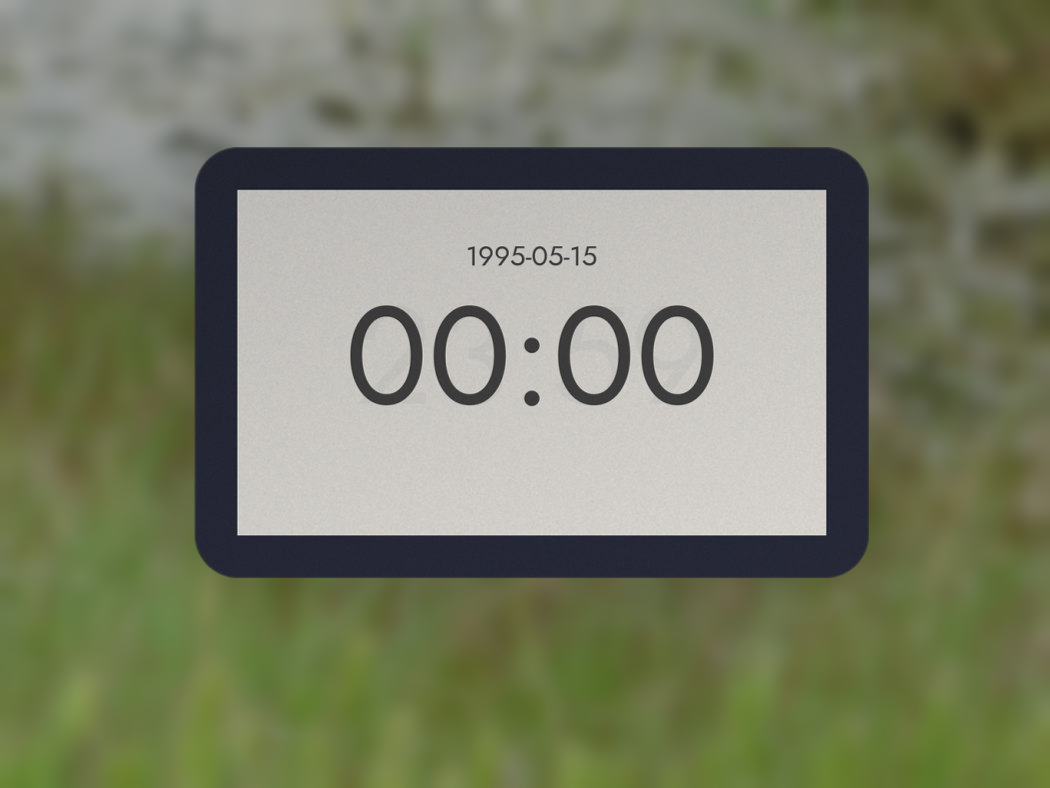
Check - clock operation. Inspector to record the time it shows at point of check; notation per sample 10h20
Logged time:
0h00
